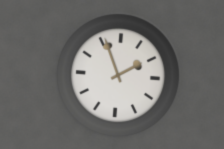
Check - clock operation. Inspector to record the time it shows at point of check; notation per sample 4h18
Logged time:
1h56
